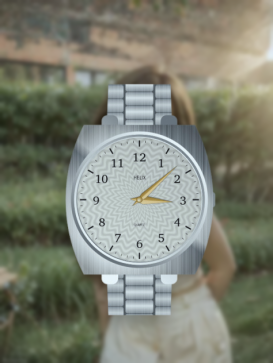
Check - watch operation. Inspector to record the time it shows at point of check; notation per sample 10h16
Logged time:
3h08
